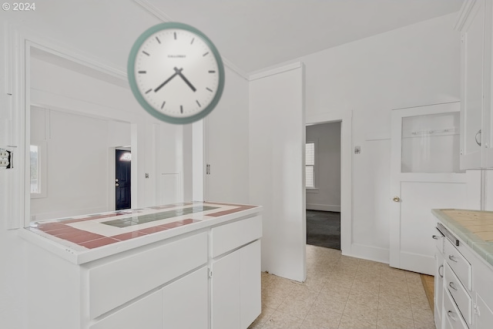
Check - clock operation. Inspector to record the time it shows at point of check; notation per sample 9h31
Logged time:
4h39
